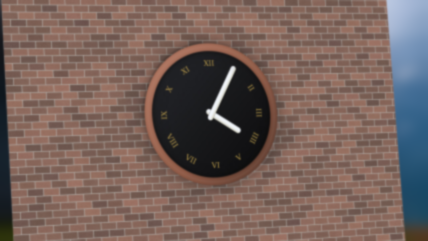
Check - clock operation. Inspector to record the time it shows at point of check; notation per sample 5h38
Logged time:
4h05
